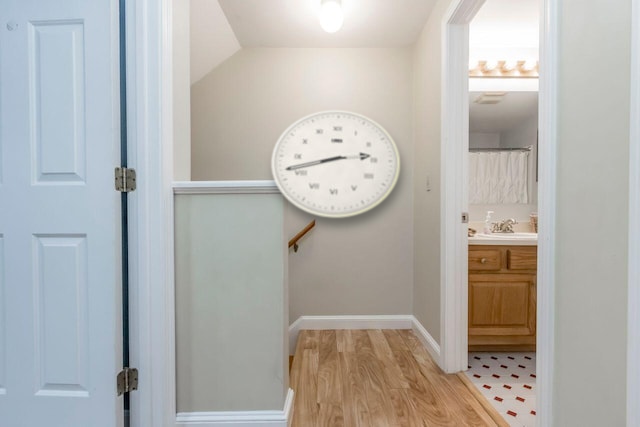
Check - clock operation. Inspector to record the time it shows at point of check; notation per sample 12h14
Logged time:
2h42
